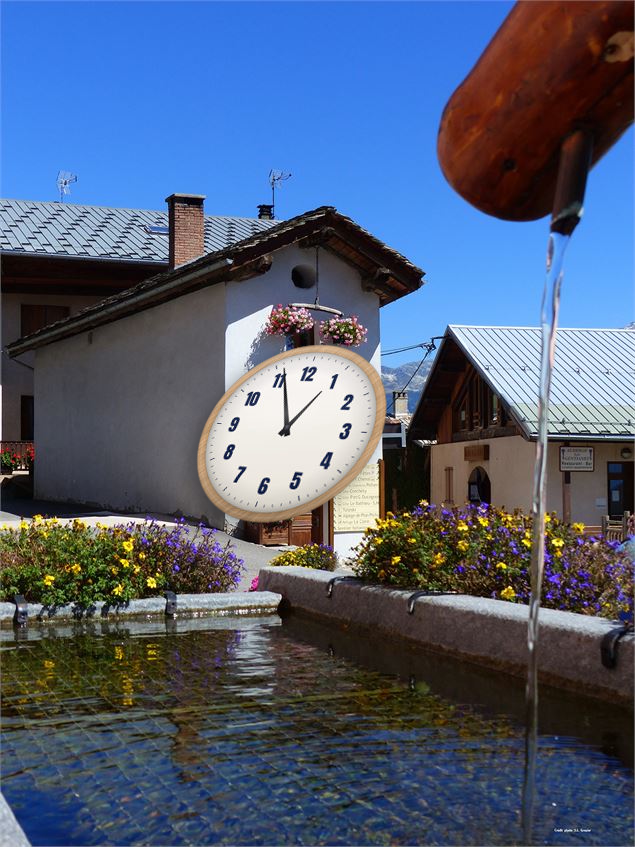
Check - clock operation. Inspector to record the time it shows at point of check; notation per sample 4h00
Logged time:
12h56
